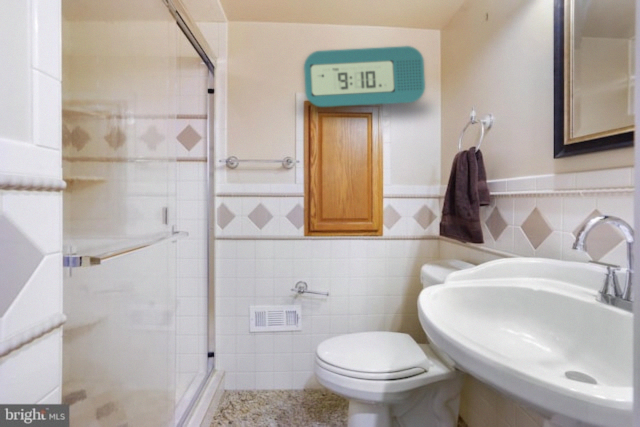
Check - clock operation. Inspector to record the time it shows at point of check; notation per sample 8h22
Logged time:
9h10
